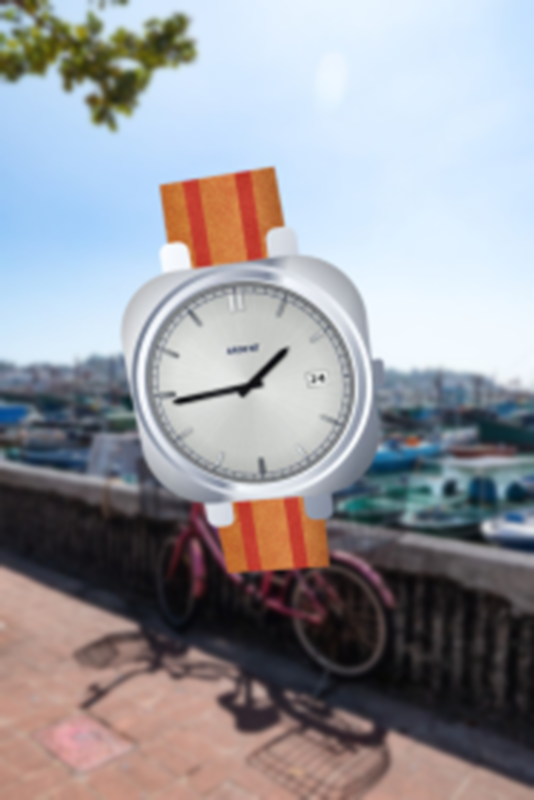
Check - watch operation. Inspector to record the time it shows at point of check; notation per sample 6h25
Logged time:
1h44
